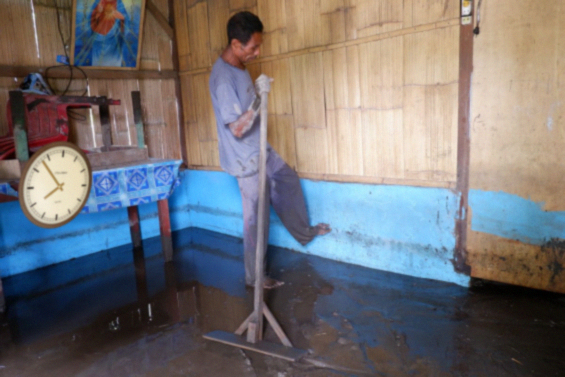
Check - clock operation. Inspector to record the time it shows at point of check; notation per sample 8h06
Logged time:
7h53
